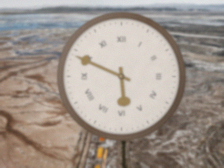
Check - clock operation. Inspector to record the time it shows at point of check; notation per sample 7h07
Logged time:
5h49
